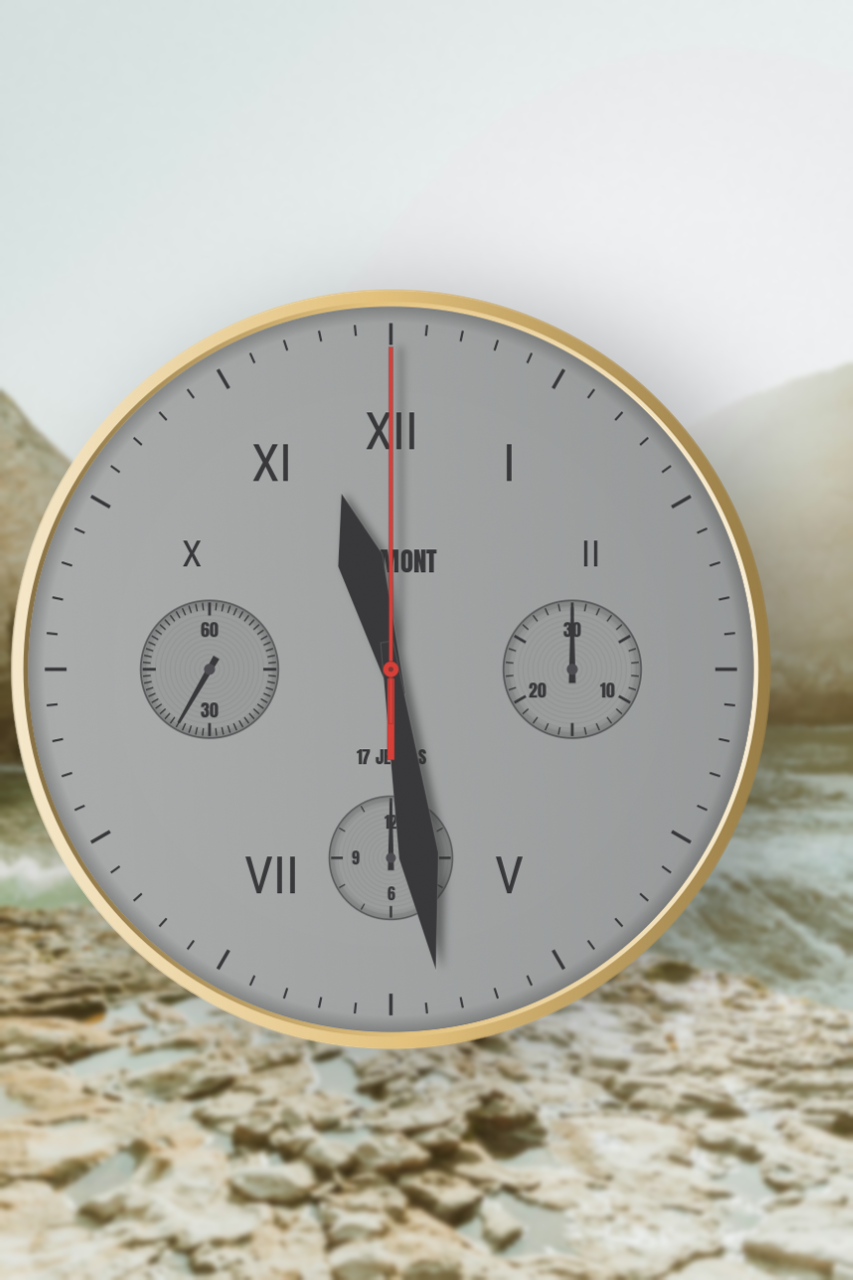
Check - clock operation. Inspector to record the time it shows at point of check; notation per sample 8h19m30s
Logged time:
11h28m35s
